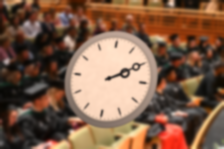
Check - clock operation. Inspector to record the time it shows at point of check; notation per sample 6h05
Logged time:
2h10
